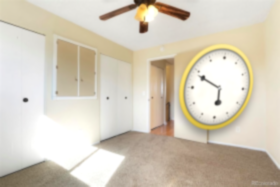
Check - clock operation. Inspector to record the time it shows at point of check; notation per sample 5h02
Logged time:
5h49
